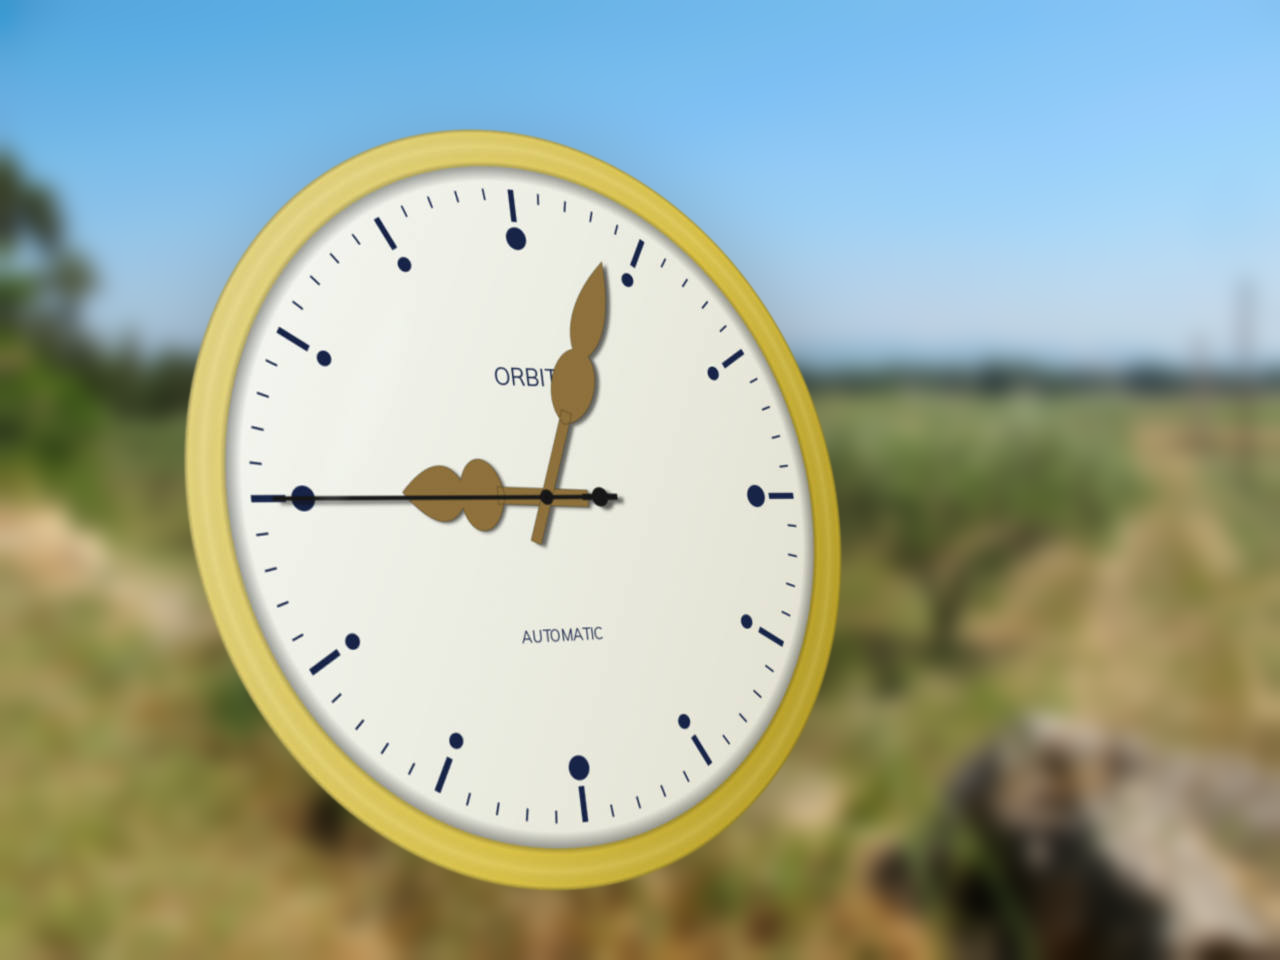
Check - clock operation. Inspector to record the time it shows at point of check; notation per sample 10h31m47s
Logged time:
9h03m45s
